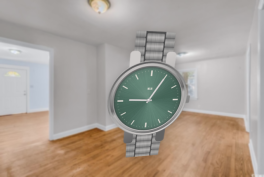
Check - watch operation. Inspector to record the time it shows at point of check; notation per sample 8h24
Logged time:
9h05
